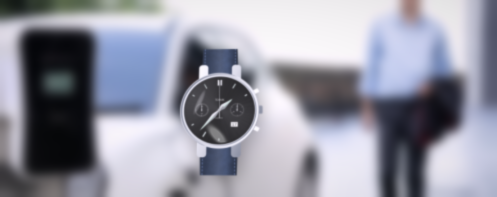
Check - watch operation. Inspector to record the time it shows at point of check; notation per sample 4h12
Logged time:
1h37
